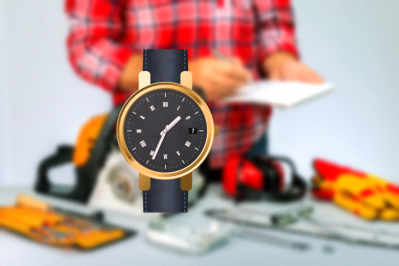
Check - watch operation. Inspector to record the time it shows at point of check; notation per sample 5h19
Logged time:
1h34
